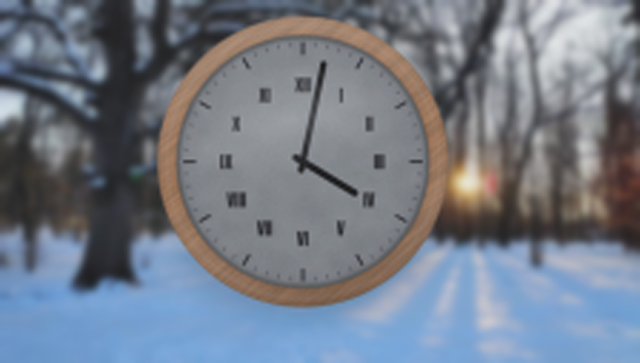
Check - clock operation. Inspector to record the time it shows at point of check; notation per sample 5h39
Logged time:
4h02
